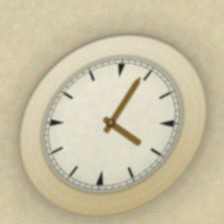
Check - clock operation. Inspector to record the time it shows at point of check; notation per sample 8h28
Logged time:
4h04
